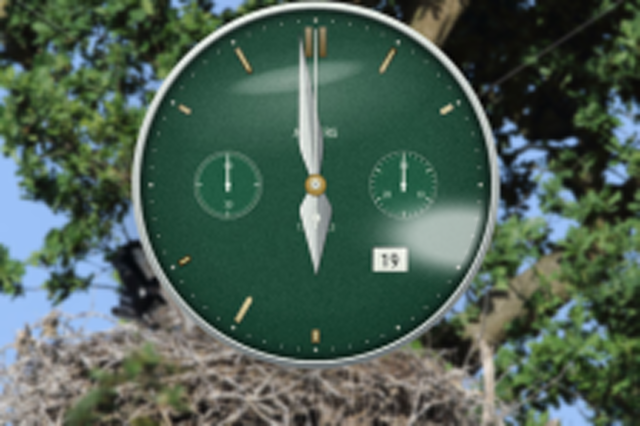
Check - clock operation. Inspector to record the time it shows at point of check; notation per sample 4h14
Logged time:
5h59
